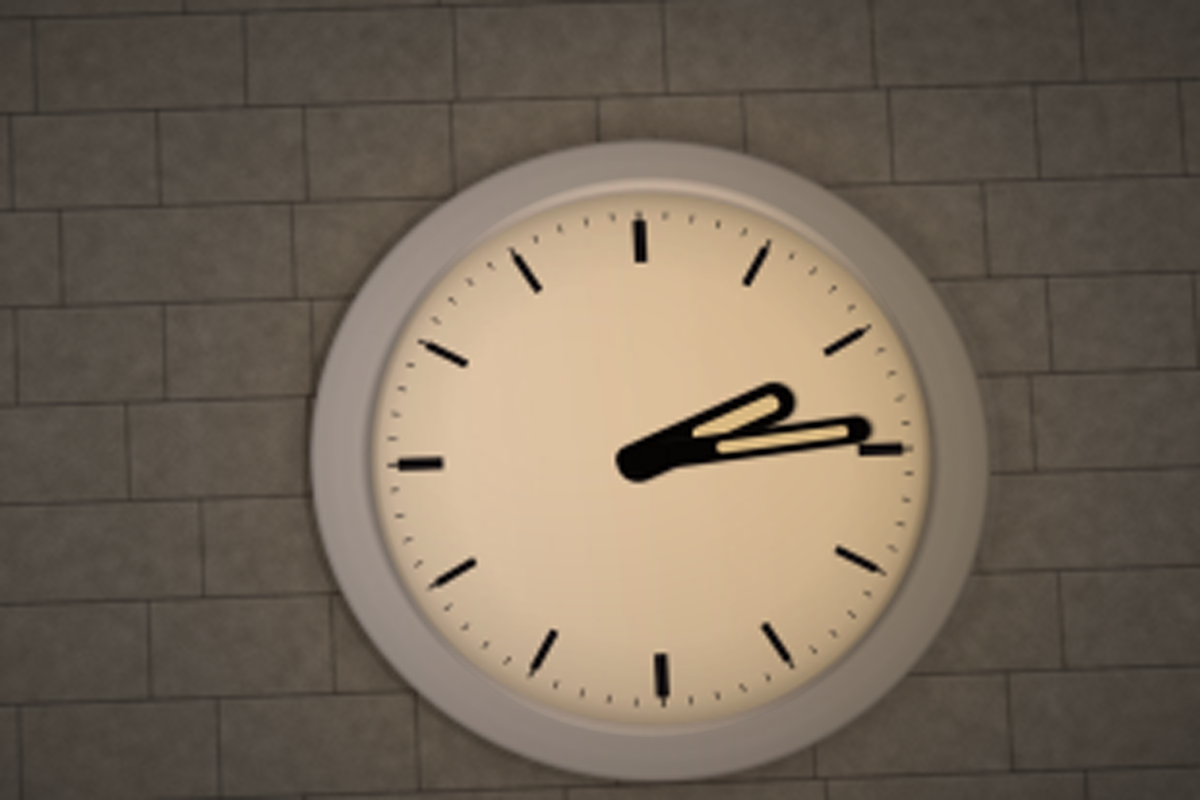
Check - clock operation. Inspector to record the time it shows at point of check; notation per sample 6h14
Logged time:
2h14
